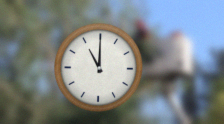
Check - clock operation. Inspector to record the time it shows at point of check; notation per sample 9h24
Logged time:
11h00
